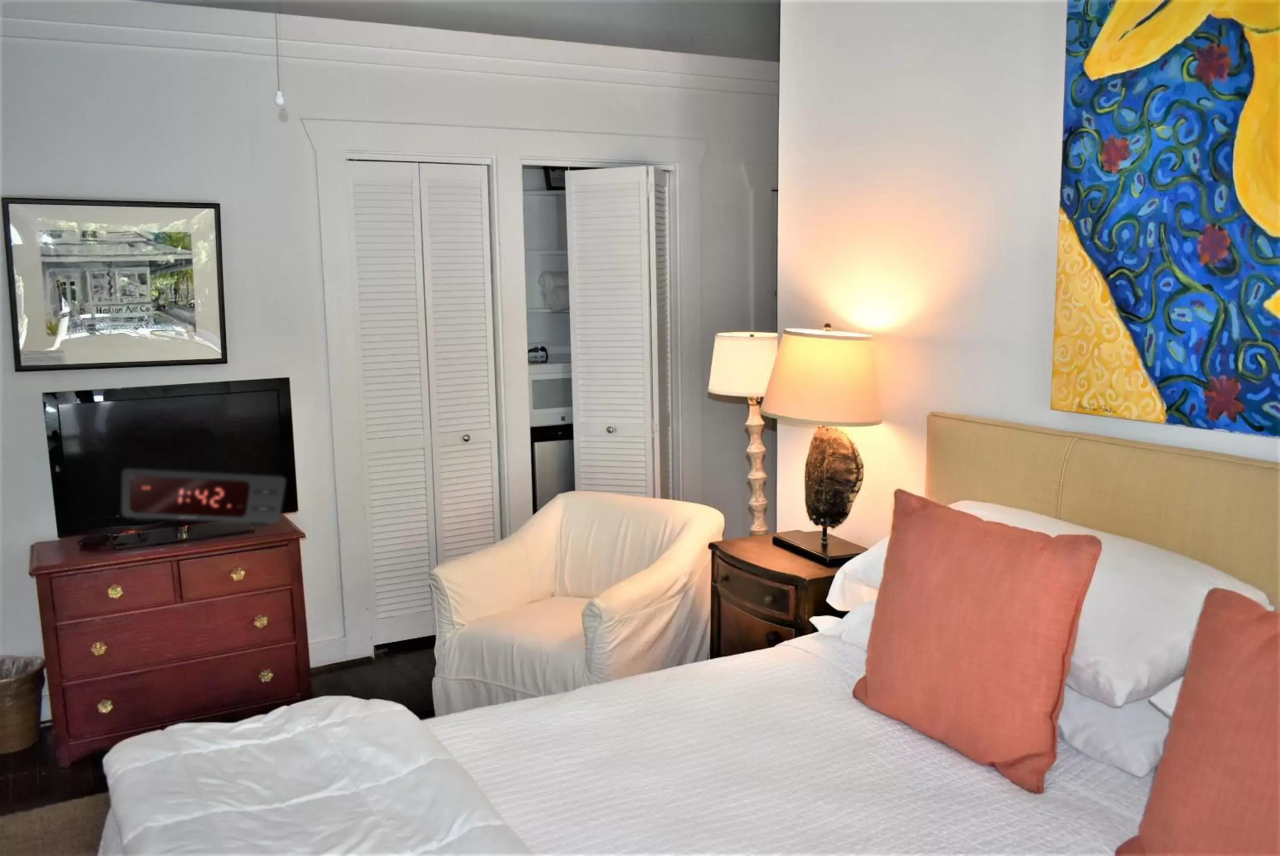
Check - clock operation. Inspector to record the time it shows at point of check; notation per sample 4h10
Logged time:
1h42
